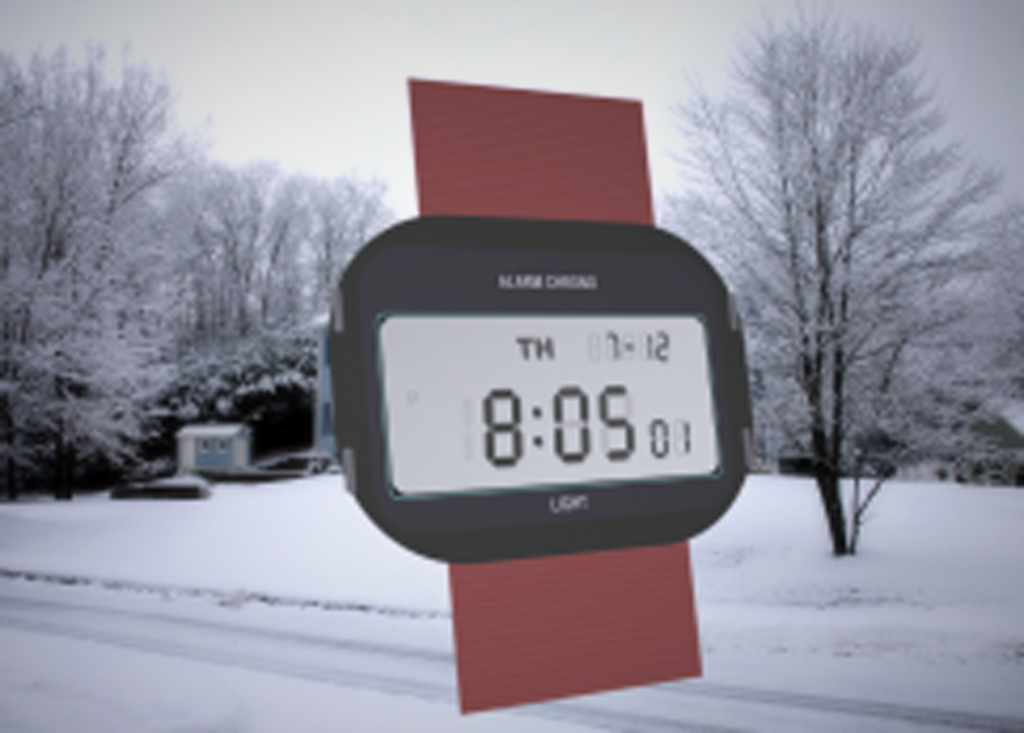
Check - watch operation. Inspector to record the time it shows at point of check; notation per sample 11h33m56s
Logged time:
8h05m01s
